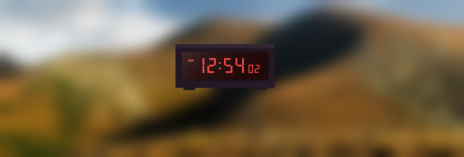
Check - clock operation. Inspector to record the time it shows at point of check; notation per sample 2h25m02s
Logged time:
12h54m02s
